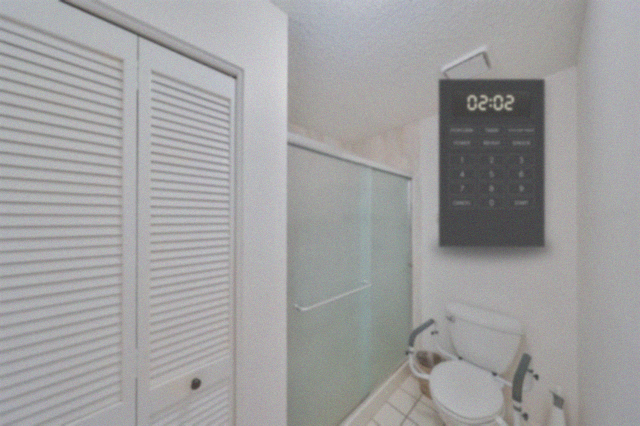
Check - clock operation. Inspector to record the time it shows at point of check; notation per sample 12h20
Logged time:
2h02
